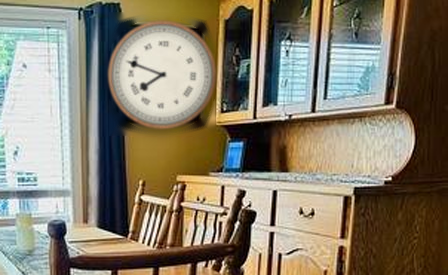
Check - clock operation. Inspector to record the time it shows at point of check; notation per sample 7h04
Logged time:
7h48
